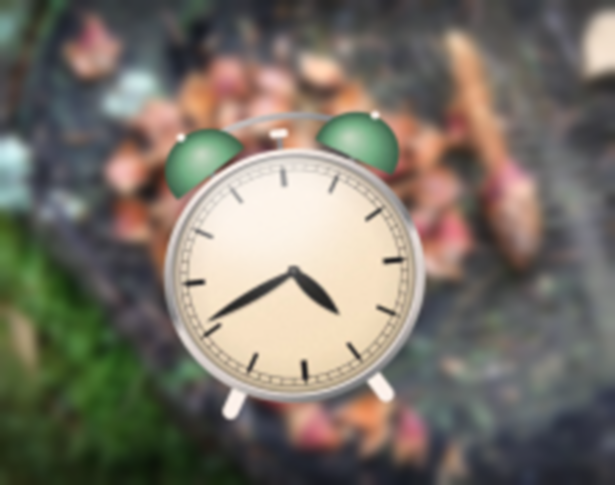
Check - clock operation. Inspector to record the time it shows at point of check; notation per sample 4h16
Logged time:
4h41
